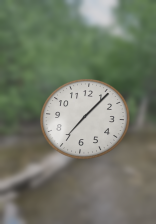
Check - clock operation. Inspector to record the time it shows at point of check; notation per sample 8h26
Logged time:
7h06
